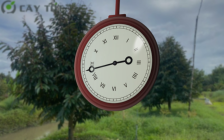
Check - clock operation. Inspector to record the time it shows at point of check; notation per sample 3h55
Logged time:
2h43
